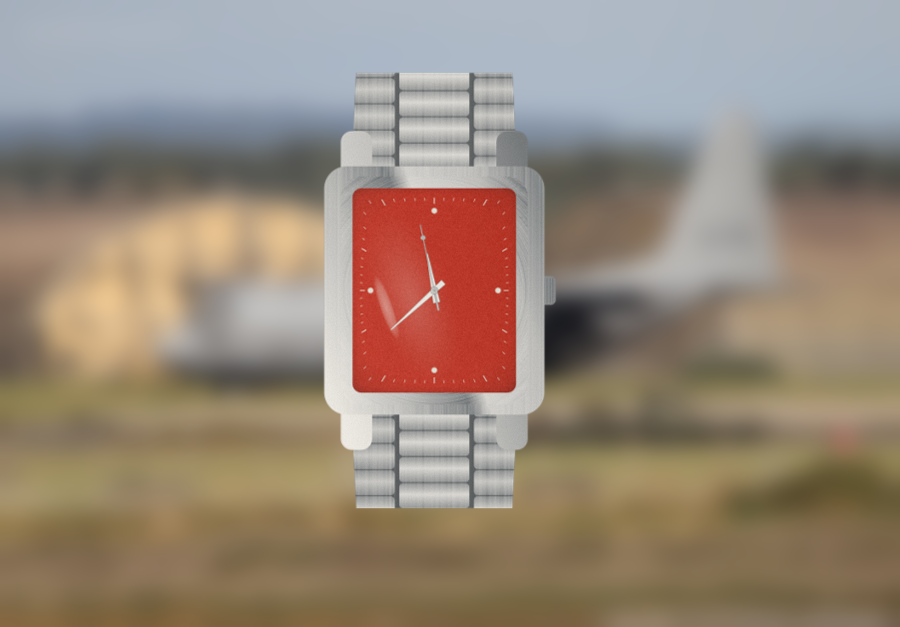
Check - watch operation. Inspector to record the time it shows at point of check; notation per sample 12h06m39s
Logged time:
11h37m58s
